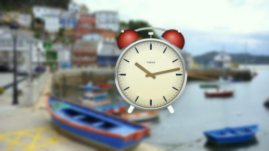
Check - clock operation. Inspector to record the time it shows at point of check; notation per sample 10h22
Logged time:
10h13
